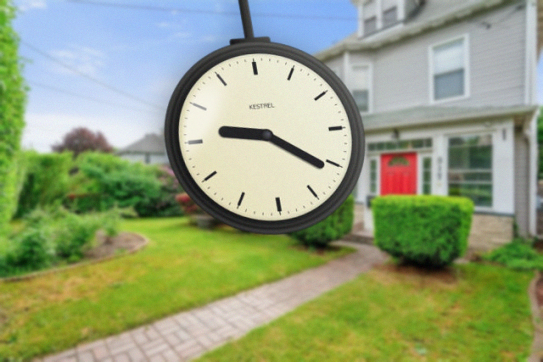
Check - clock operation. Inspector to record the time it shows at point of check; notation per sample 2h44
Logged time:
9h21
